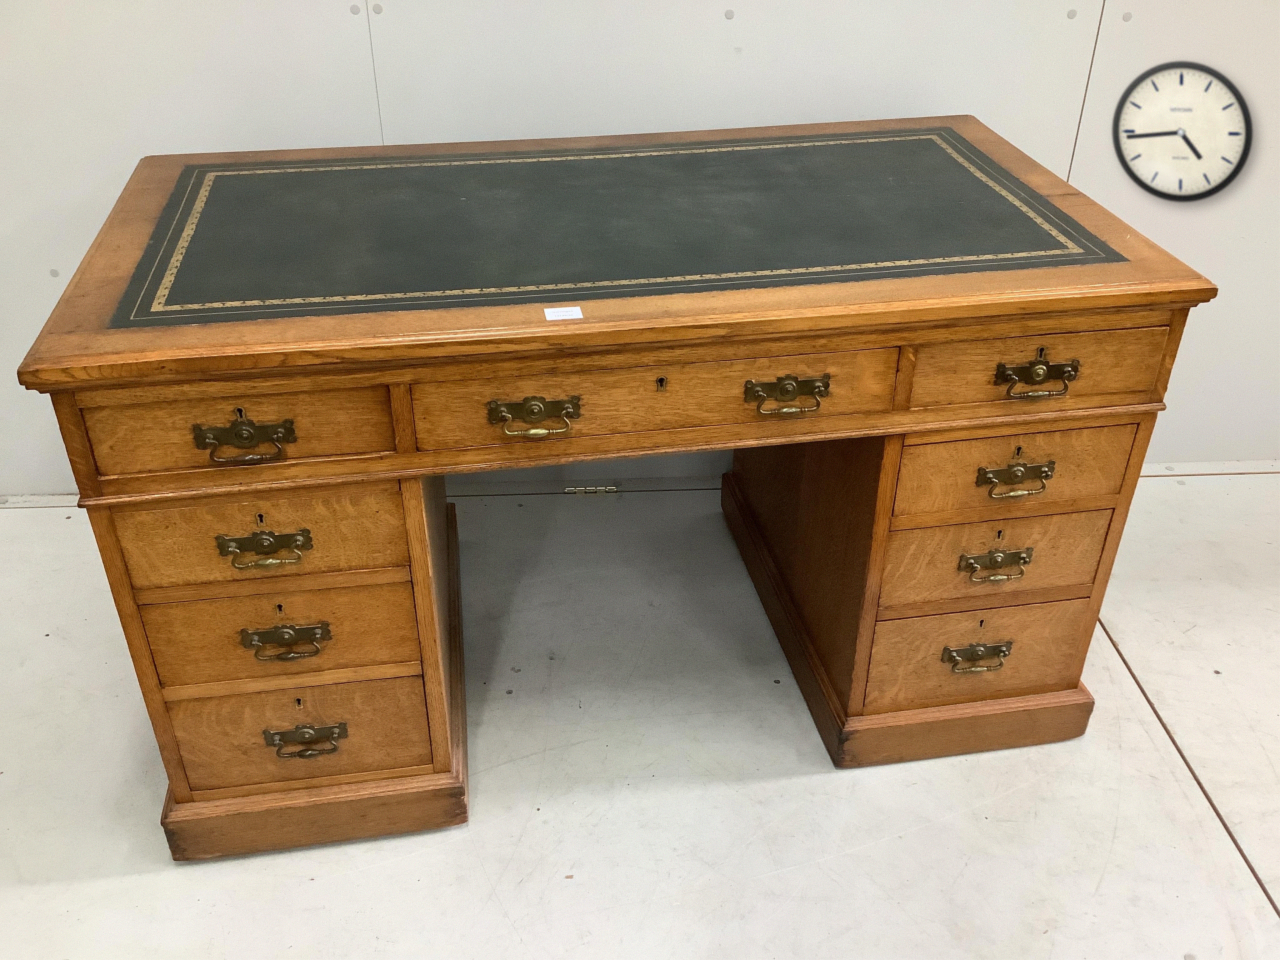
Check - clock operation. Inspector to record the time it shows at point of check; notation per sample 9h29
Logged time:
4h44
